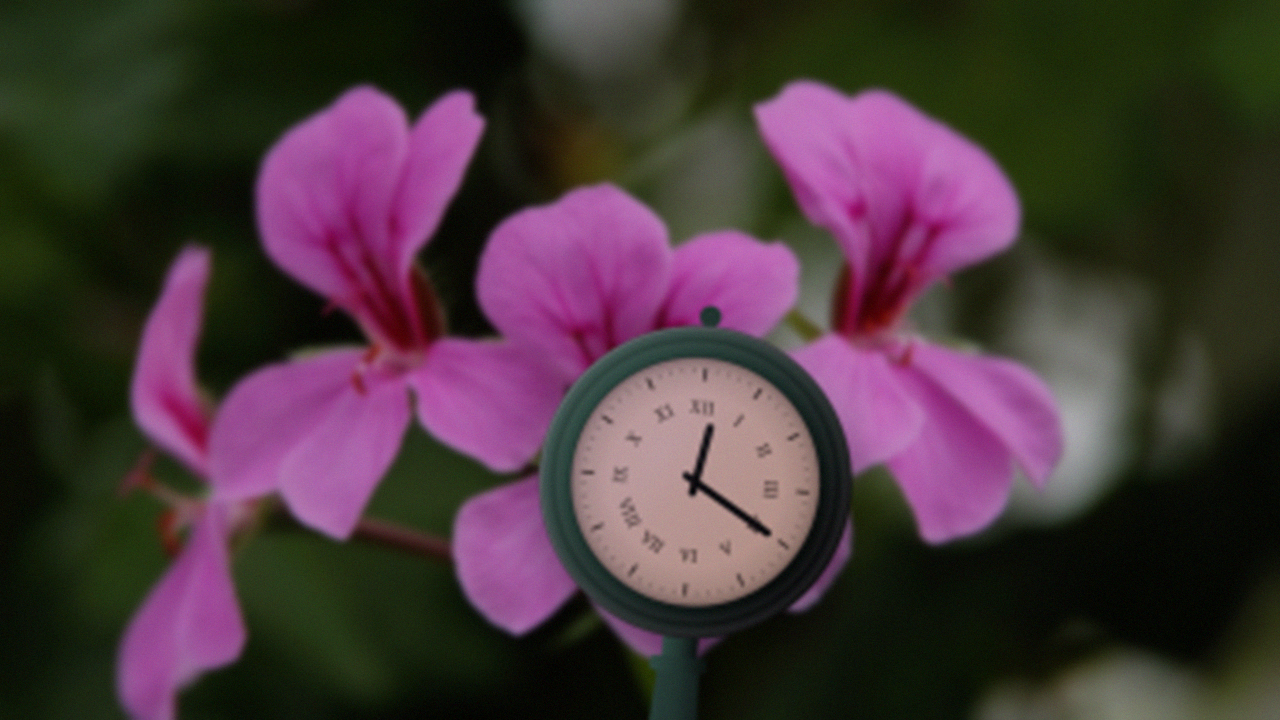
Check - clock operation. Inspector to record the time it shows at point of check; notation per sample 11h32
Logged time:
12h20
